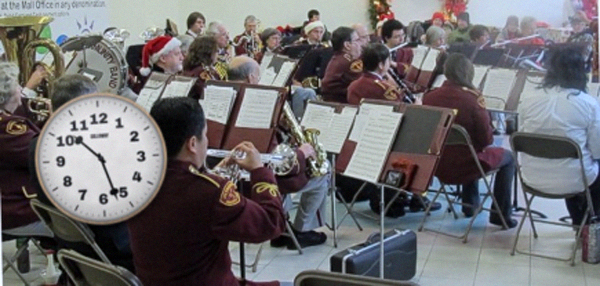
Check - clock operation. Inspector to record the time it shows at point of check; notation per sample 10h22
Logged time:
10h27
